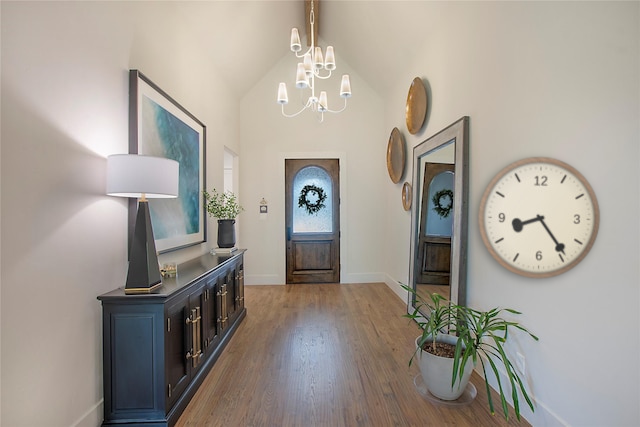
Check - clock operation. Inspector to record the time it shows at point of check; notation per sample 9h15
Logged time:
8h24
